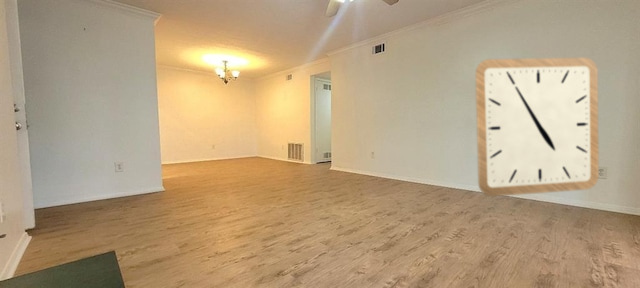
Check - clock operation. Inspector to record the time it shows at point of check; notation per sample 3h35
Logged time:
4h55
